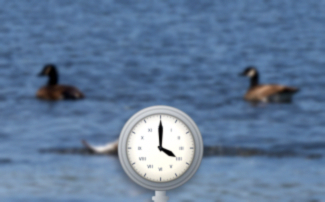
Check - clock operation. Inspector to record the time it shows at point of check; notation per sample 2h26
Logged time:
4h00
